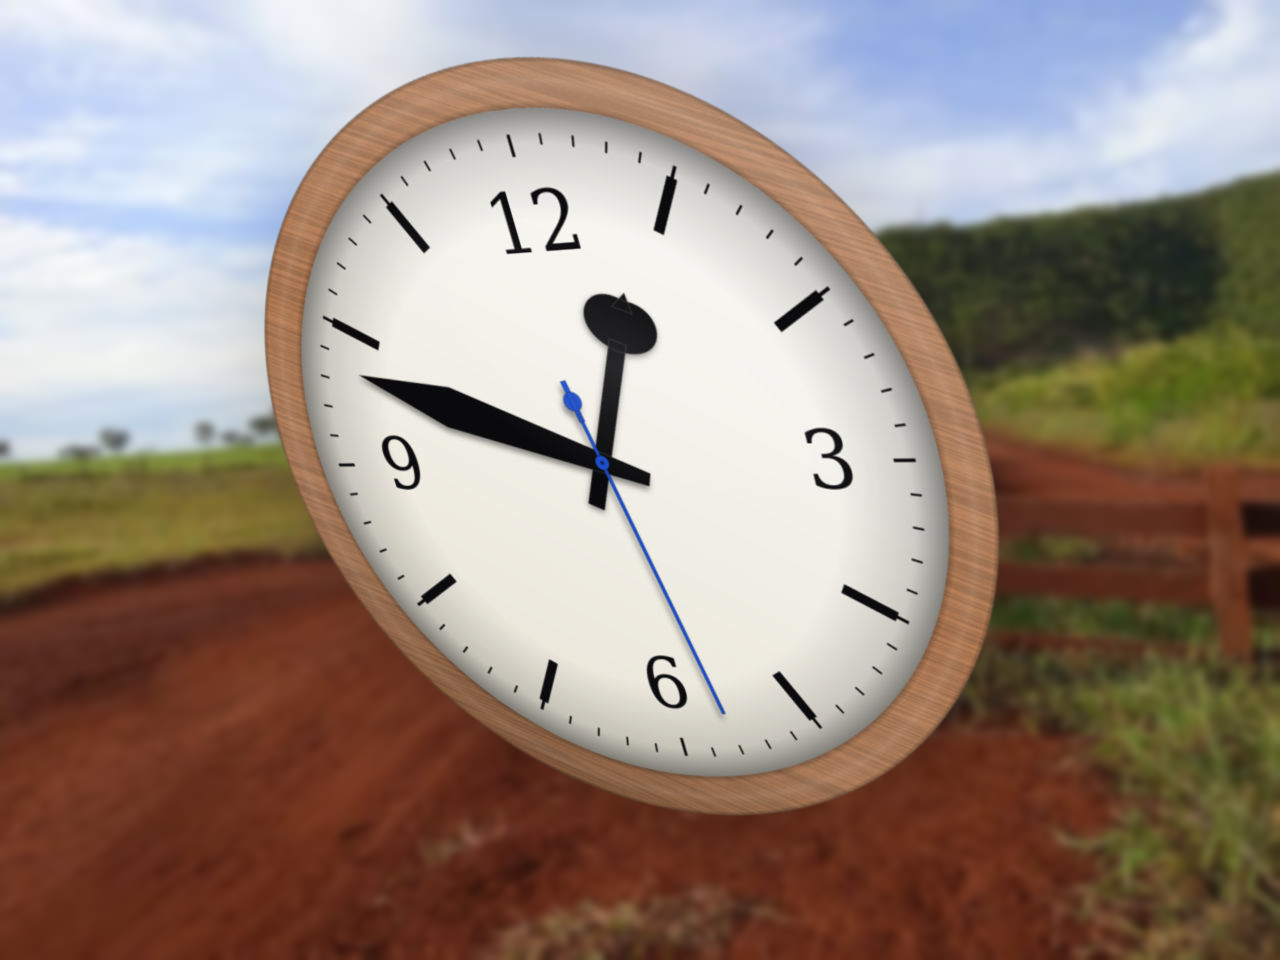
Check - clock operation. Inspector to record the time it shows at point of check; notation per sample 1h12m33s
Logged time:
12h48m28s
